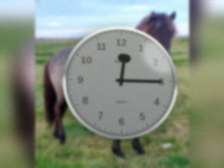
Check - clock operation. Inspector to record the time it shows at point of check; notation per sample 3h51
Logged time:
12h15
